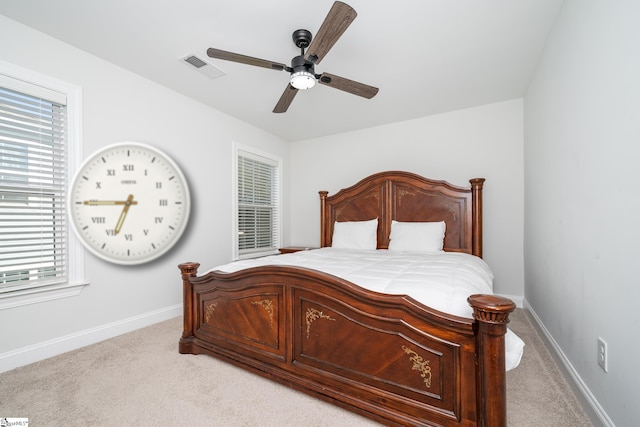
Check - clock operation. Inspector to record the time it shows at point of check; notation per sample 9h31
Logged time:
6h45
